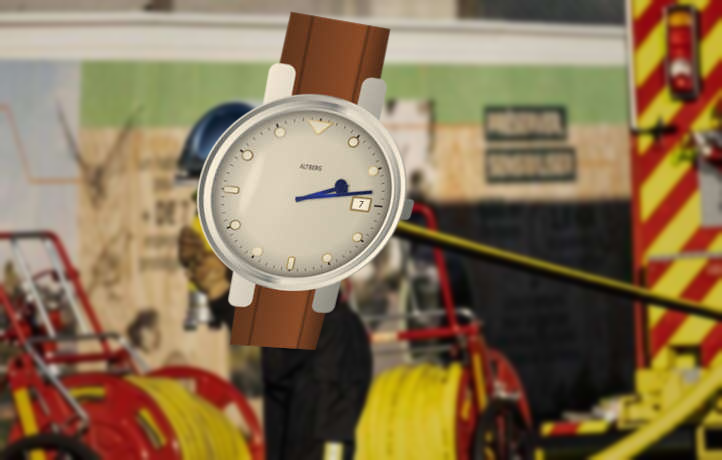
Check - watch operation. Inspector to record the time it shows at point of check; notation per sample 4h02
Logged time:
2h13
